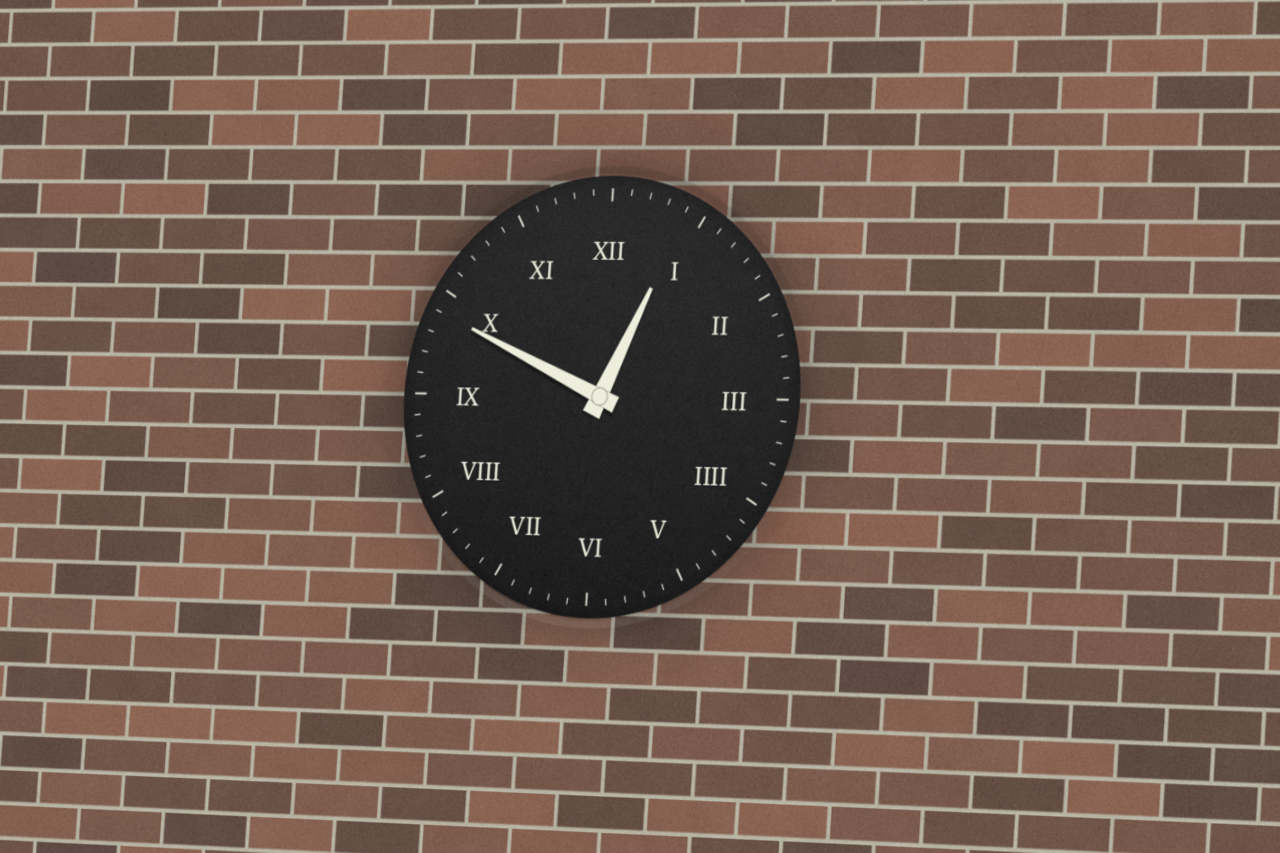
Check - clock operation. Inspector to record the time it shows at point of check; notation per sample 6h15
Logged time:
12h49
